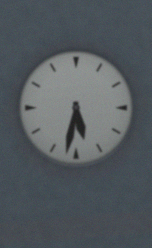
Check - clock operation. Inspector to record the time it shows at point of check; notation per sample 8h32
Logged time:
5h32
